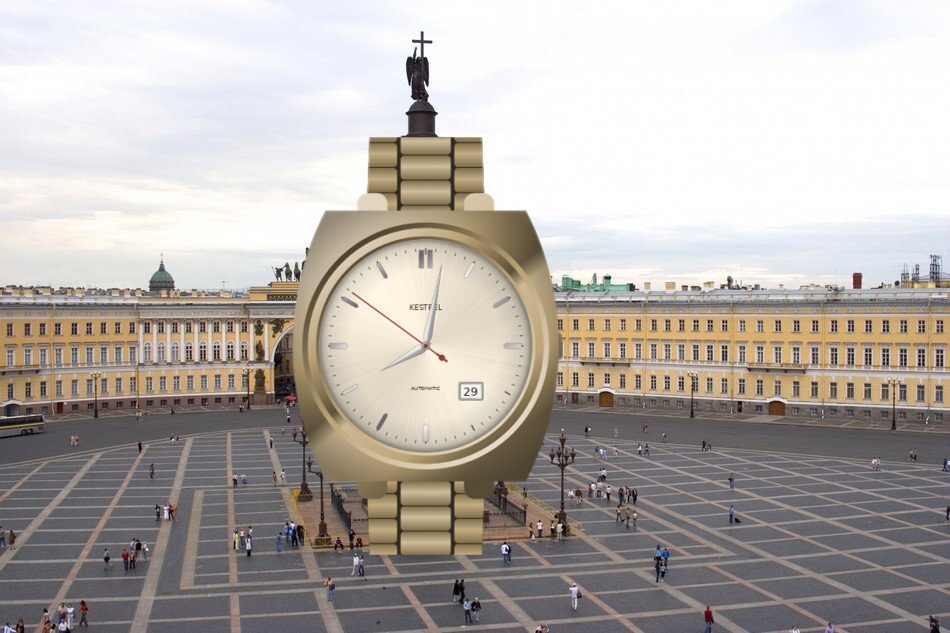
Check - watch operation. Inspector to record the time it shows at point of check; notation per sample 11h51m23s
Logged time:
8h01m51s
